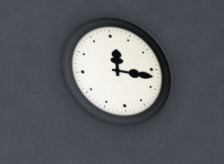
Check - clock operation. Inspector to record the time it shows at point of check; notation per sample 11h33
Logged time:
12h17
